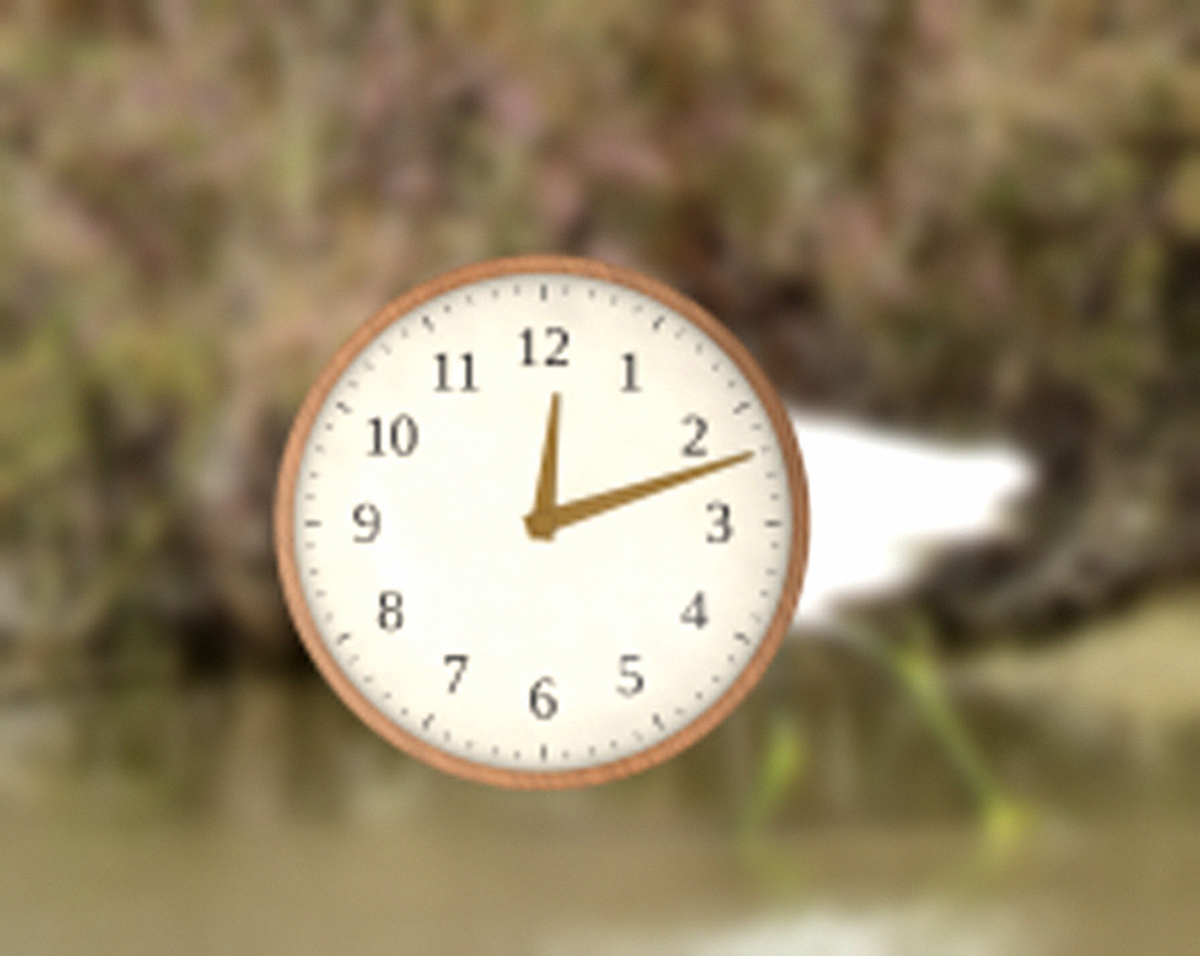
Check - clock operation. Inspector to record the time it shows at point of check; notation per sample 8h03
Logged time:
12h12
